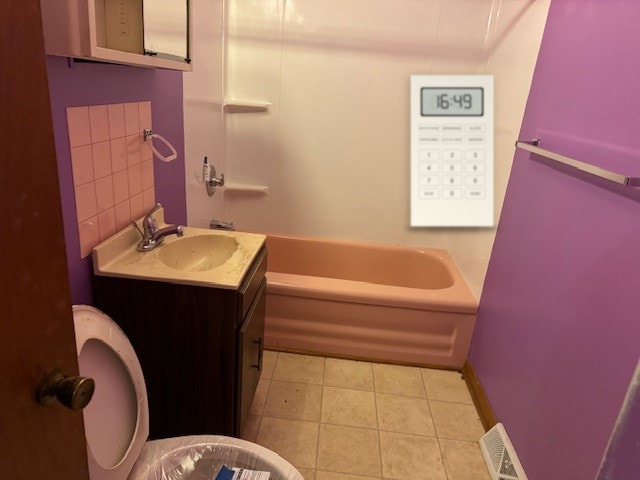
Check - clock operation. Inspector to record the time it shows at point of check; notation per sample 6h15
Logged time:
16h49
